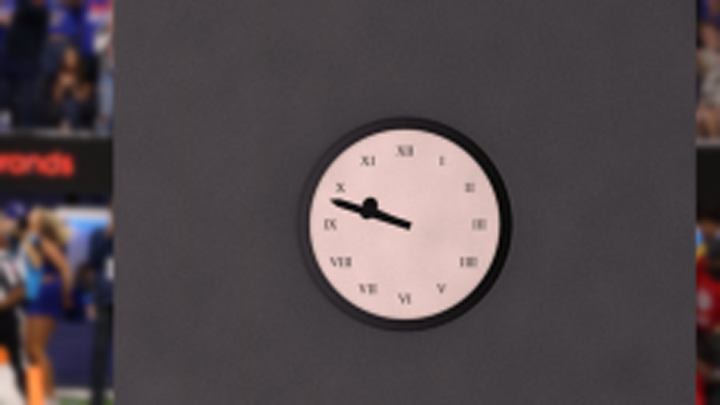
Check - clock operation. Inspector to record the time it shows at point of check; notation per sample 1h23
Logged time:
9h48
